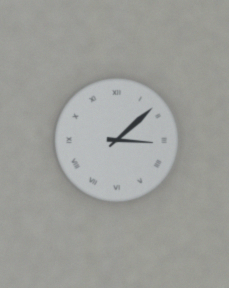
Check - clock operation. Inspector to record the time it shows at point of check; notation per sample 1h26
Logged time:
3h08
